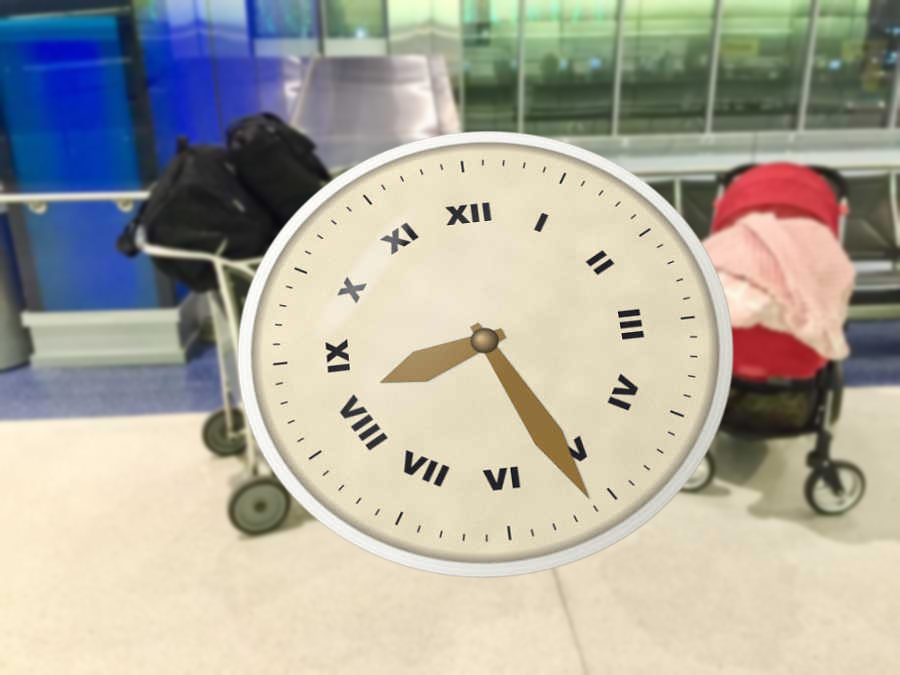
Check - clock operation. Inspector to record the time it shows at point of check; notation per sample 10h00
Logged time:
8h26
